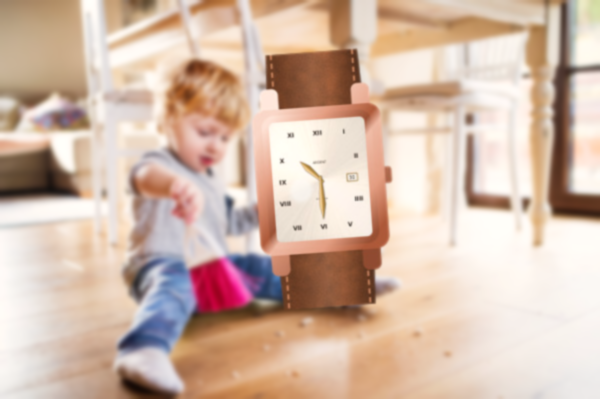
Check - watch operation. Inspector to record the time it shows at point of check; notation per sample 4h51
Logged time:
10h30
